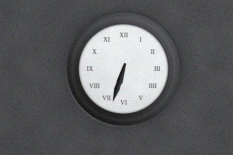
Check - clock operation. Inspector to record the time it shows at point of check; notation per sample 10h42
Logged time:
6h33
